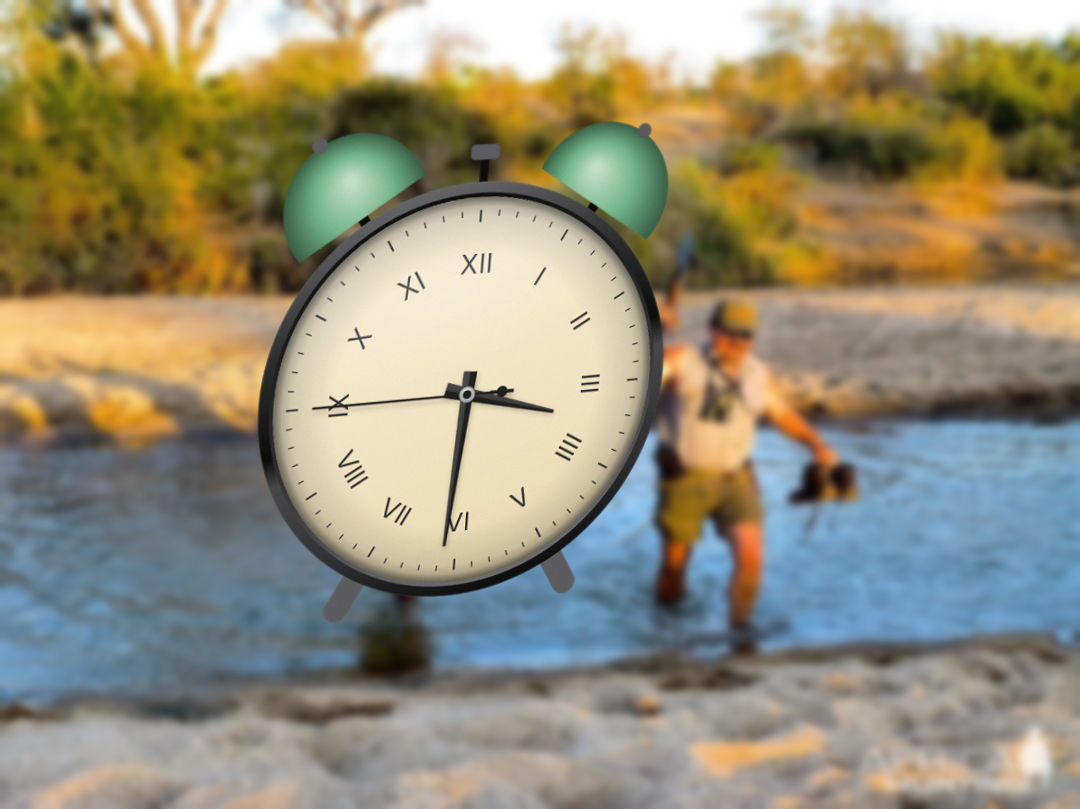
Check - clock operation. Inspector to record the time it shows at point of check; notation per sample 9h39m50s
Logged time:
3h30m45s
